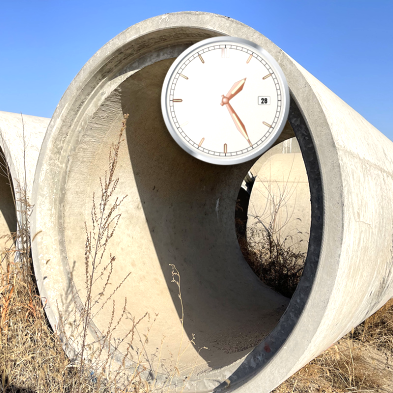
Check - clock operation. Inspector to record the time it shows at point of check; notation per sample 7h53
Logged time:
1h25
